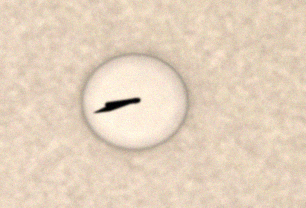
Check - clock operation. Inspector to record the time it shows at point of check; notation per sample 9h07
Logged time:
8h42
